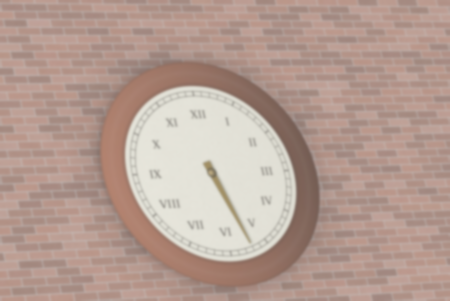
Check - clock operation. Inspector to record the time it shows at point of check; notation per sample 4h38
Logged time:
5h27
